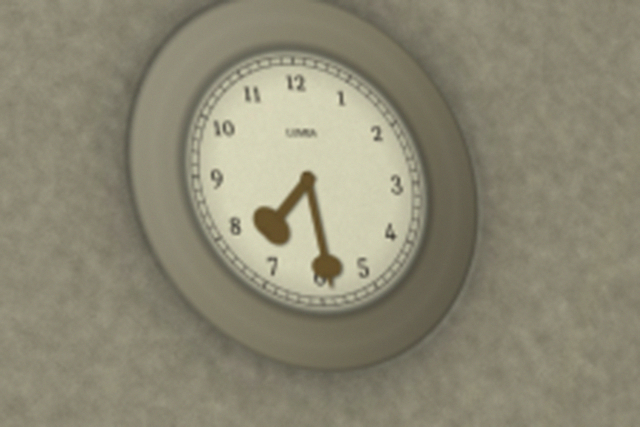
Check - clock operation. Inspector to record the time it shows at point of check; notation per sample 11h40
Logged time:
7h29
